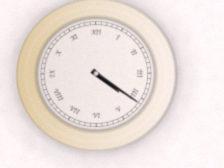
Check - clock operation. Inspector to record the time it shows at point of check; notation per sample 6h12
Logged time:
4h21
